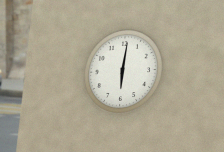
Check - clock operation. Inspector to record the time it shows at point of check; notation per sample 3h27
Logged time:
6h01
